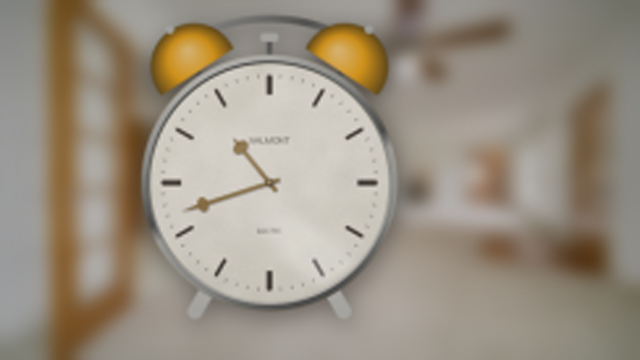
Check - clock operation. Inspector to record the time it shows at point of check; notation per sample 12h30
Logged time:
10h42
